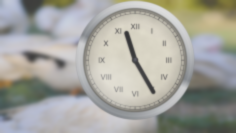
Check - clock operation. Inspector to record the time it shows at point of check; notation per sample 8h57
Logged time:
11h25
